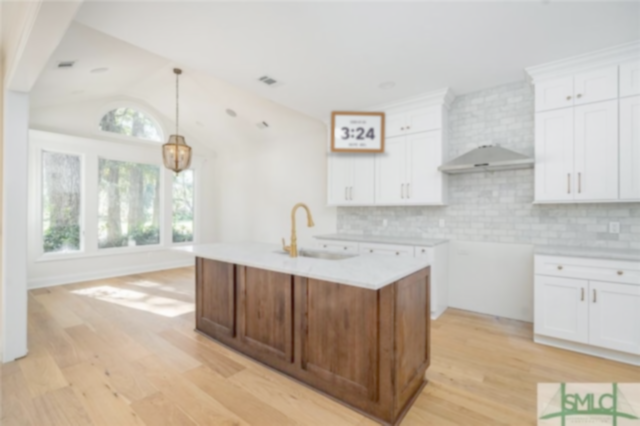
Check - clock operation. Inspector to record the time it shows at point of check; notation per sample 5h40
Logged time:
3h24
